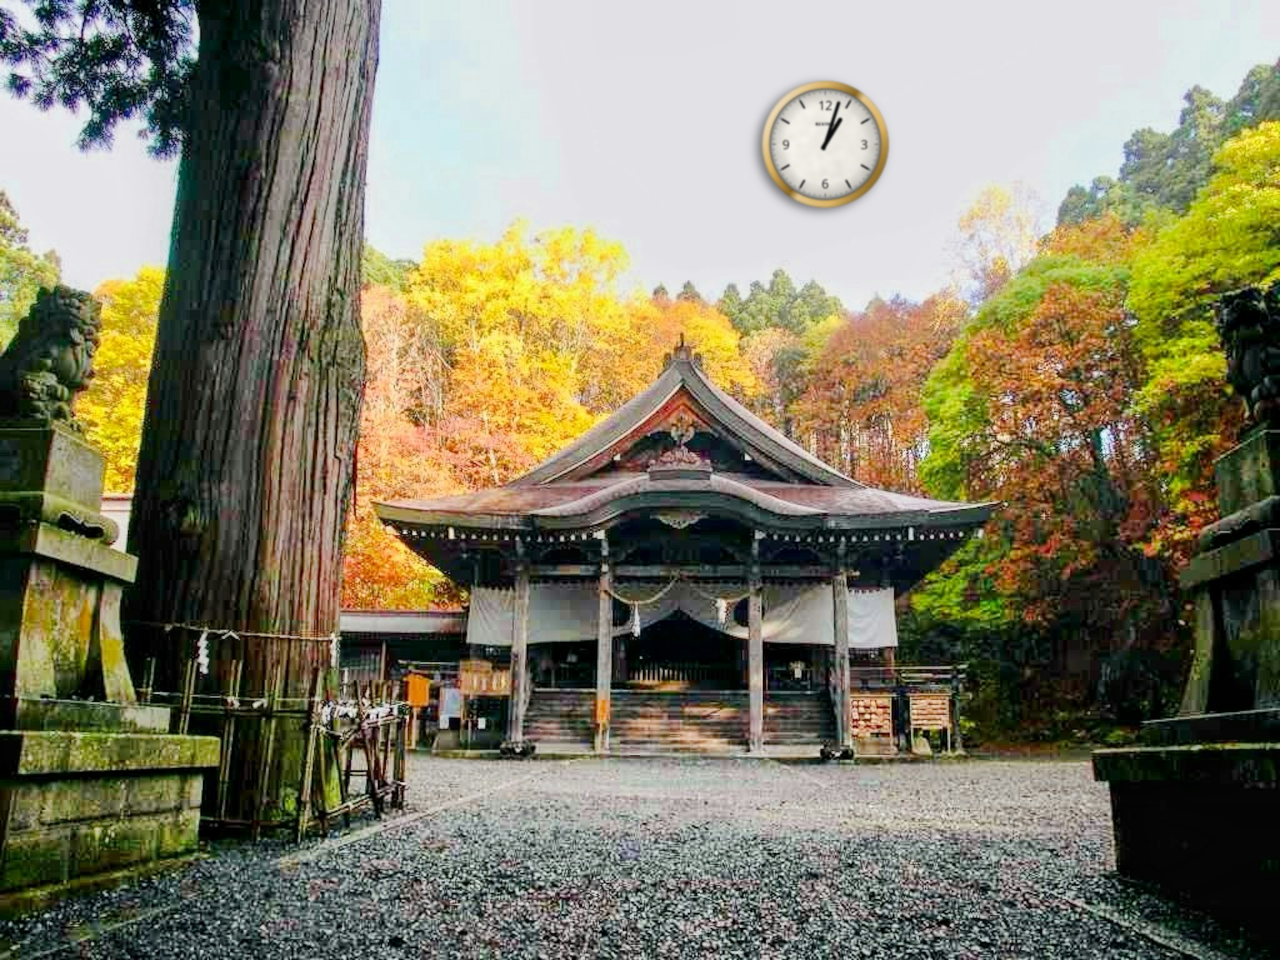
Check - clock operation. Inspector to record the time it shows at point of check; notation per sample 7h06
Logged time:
1h03
